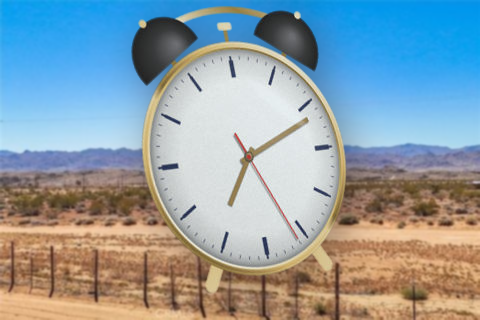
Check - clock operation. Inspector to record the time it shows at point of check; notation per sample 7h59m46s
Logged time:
7h11m26s
